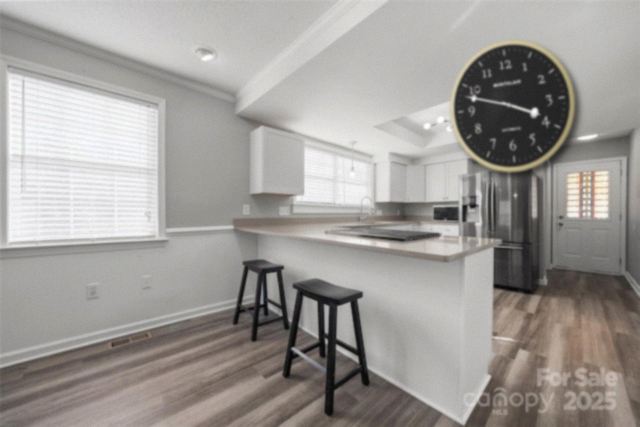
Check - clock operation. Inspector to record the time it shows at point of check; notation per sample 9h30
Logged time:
3h48
